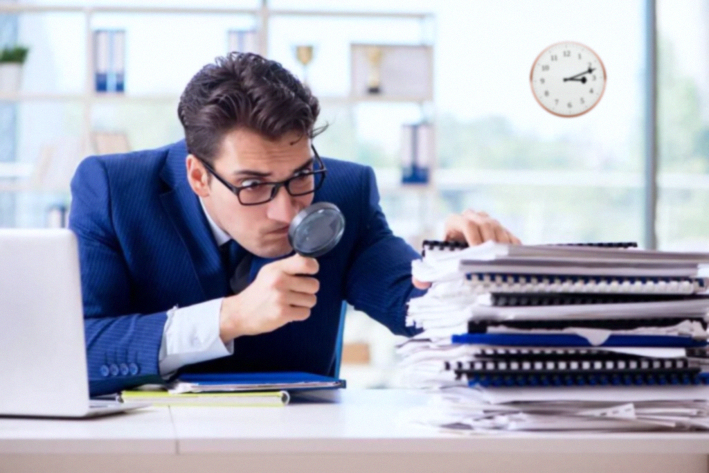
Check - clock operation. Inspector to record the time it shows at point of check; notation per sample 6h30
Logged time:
3h12
